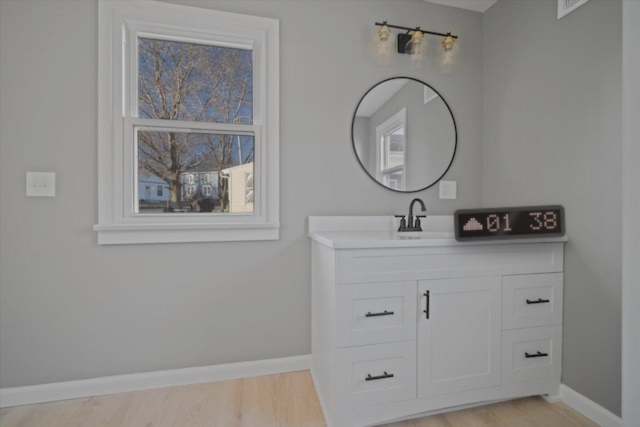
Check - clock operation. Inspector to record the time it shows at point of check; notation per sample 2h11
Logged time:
1h38
